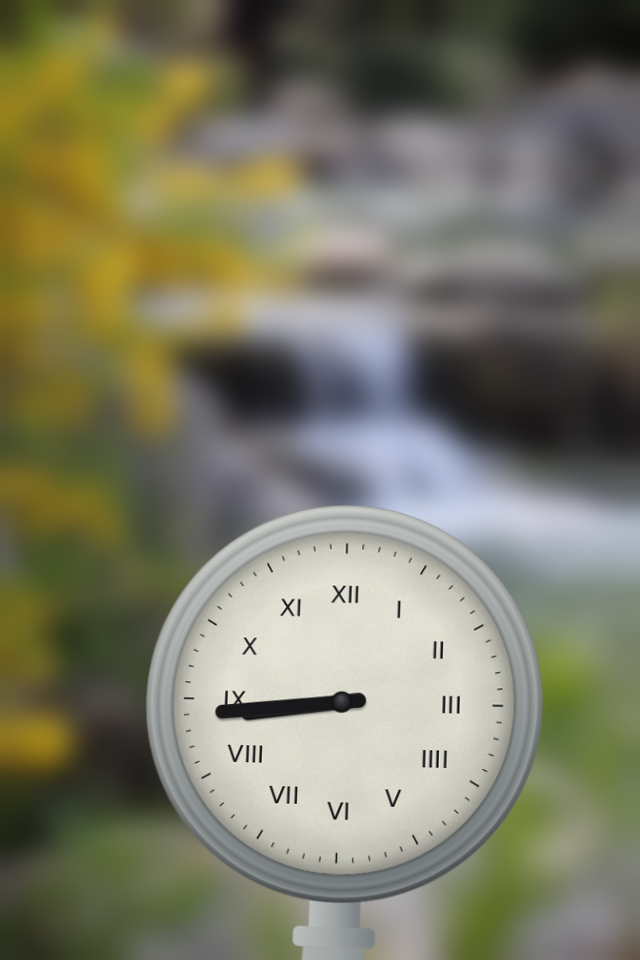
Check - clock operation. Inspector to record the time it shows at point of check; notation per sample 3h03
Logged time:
8h44
